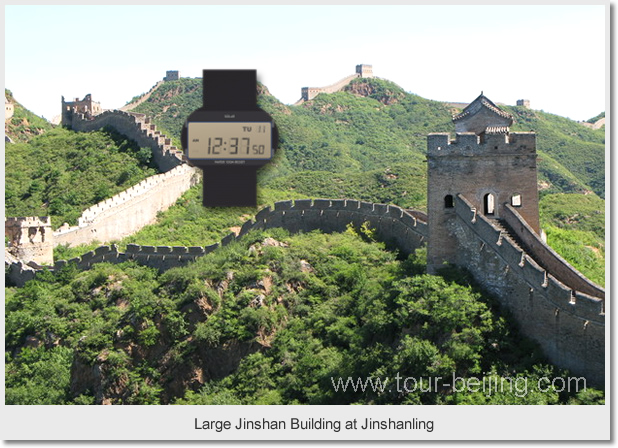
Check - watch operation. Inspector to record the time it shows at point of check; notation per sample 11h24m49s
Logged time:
12h37m50s
